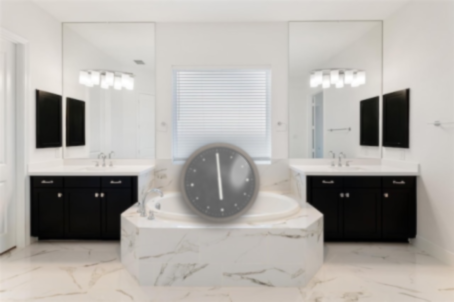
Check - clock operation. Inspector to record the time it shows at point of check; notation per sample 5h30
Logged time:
6h00
